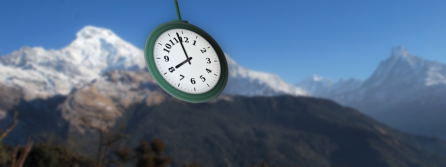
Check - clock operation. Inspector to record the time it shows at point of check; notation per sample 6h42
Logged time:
7h58
